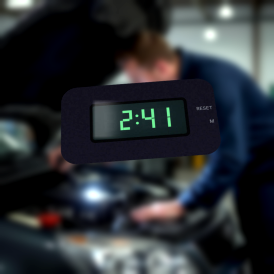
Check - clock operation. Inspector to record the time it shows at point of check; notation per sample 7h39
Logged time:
2h41
